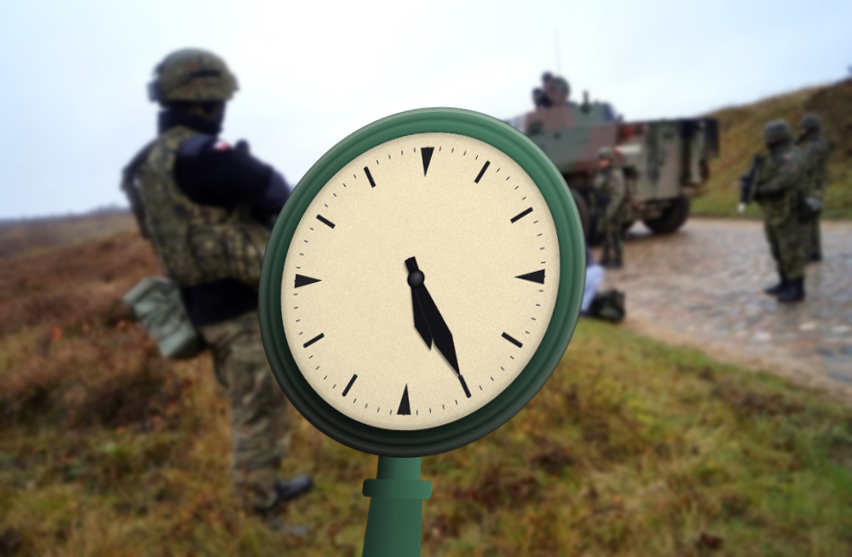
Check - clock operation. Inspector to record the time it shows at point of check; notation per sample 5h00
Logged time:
5h25
